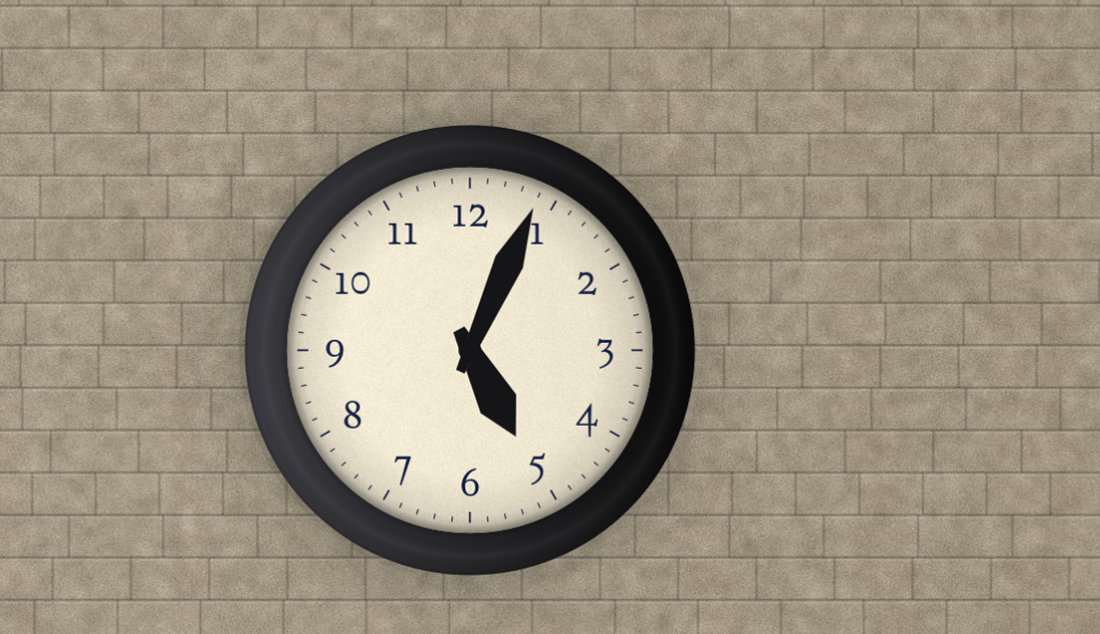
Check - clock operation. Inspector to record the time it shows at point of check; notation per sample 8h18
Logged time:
5h04
